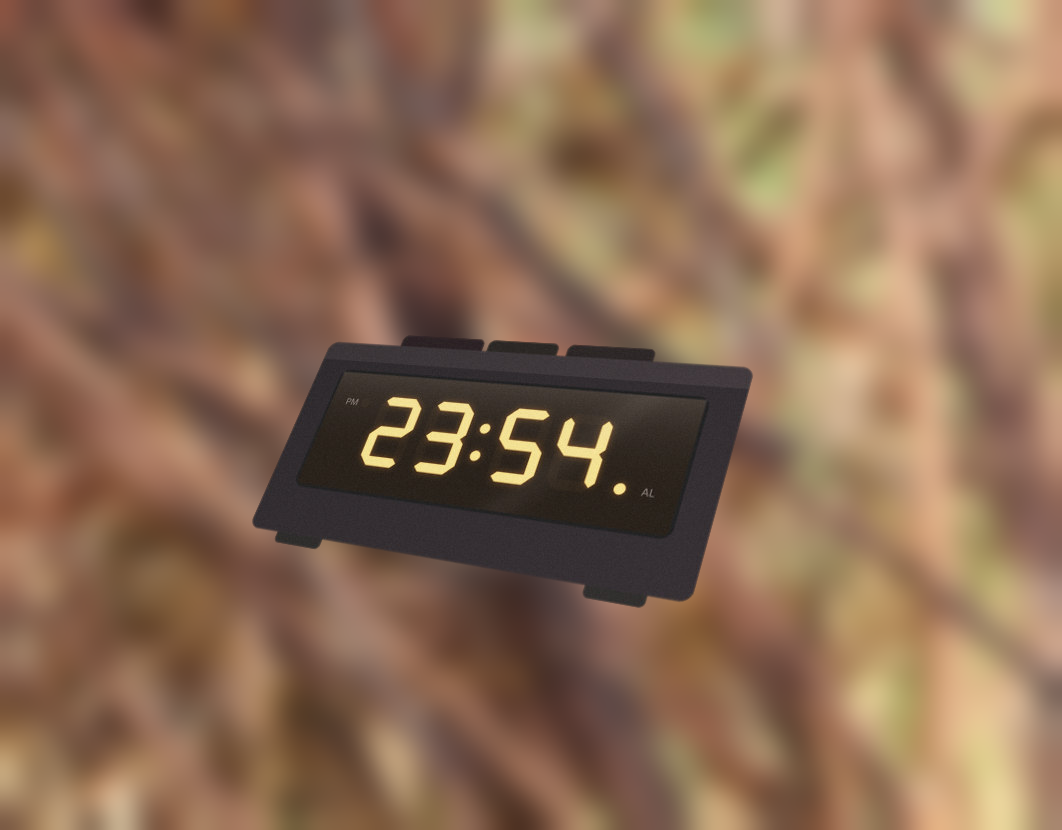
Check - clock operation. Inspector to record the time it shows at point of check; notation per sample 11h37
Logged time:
23h54
